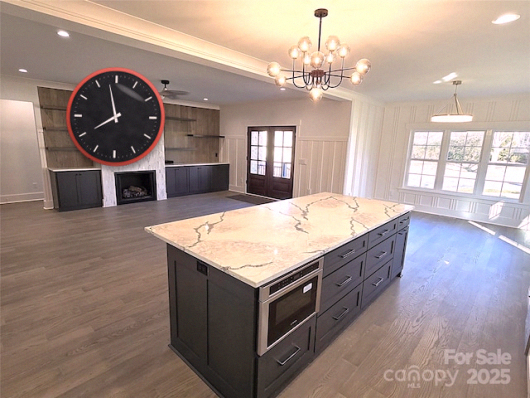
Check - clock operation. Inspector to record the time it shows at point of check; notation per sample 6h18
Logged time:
7h58
